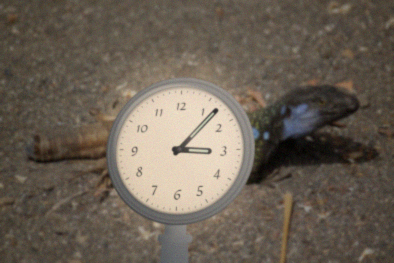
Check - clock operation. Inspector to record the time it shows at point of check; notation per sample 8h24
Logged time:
3h07
